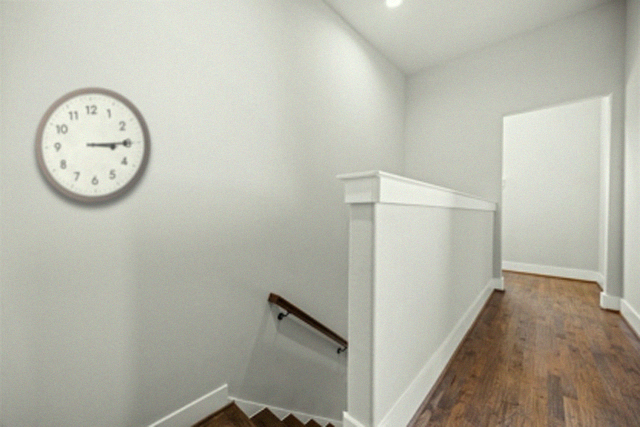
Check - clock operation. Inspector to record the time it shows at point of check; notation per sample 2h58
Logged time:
3h15
